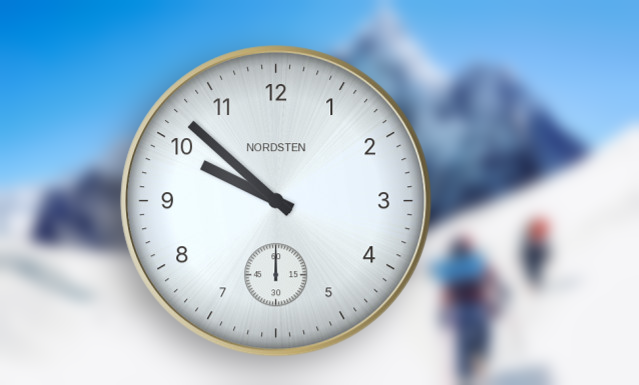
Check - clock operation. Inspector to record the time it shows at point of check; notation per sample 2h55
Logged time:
9h52
